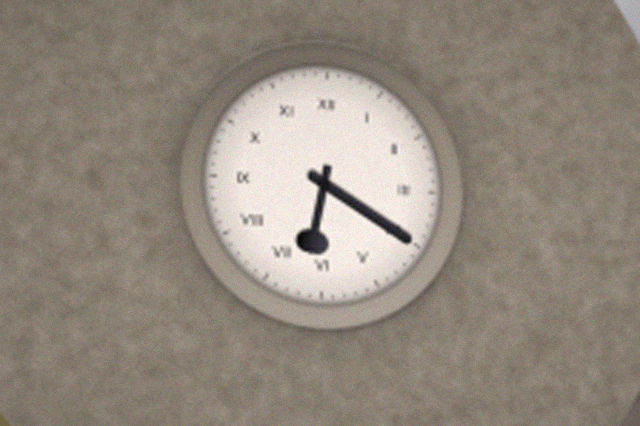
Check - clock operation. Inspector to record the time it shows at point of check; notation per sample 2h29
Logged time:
6h20
